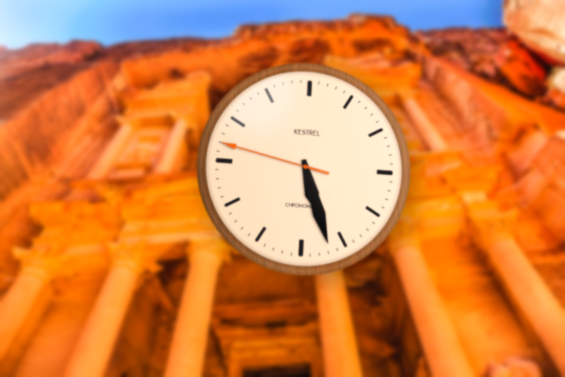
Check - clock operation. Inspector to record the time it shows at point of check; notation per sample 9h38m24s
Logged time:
5h26m47s
